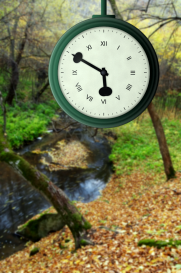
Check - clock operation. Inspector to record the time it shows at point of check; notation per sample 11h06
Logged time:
5h50
